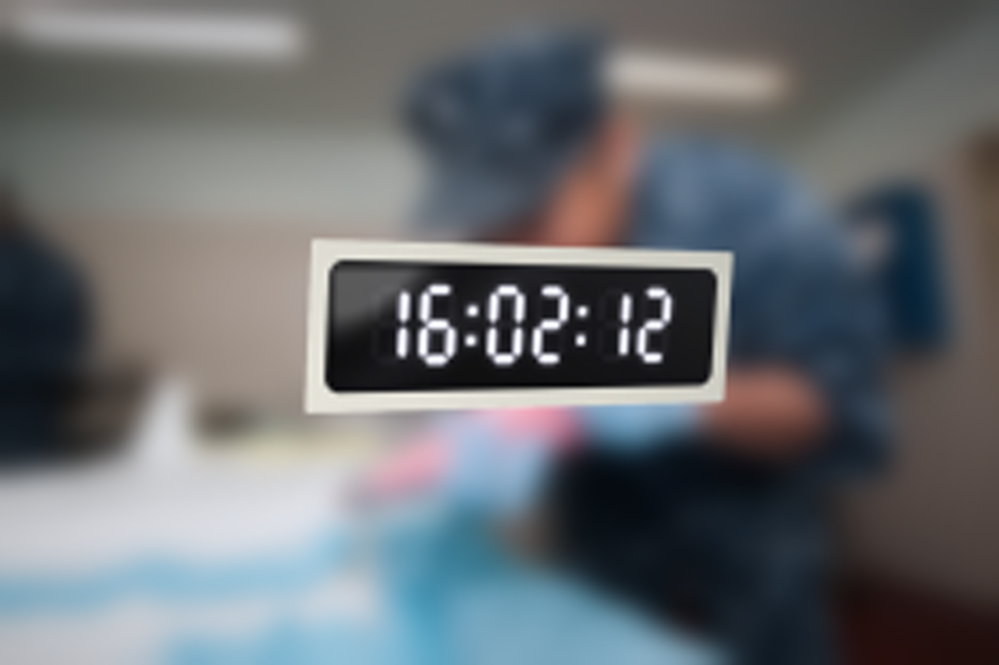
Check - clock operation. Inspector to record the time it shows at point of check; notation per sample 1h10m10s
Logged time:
16h02m12s
